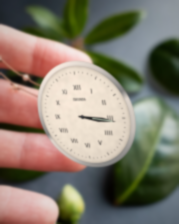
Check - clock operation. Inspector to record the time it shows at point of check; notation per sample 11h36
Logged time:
3h16
